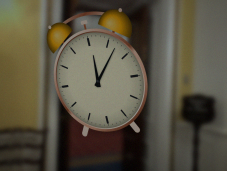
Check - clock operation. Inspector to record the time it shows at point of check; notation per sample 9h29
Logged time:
12h07
